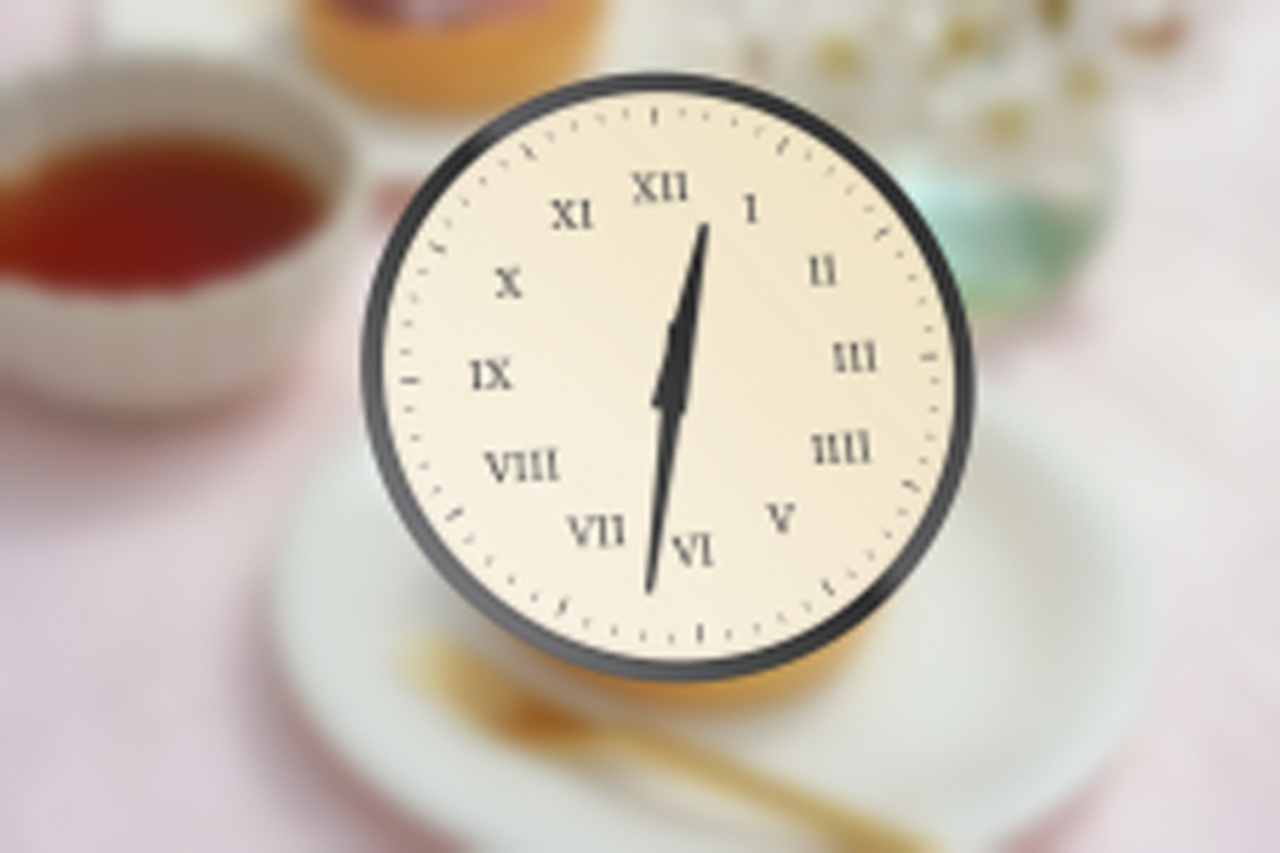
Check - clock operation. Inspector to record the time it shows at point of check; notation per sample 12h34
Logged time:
12h32
